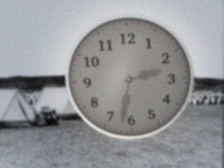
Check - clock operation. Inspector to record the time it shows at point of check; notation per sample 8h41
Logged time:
2h32
